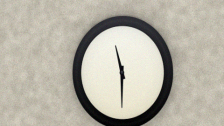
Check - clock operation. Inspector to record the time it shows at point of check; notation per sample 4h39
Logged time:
11h30
